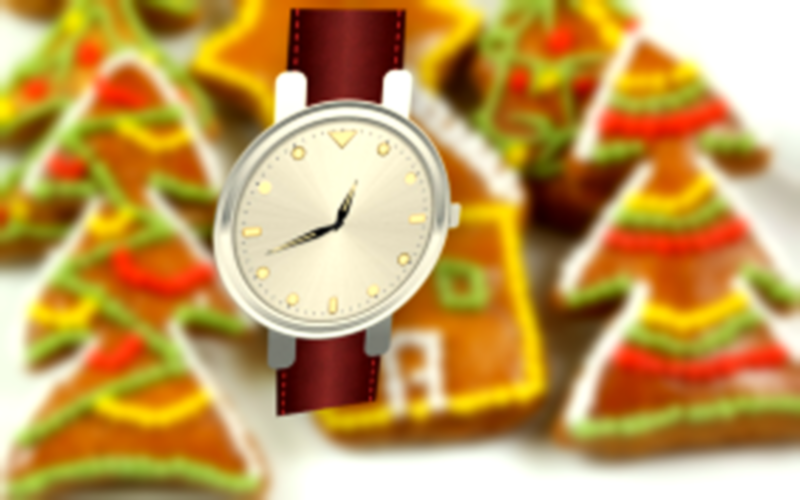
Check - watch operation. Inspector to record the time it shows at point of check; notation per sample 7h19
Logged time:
12h42
